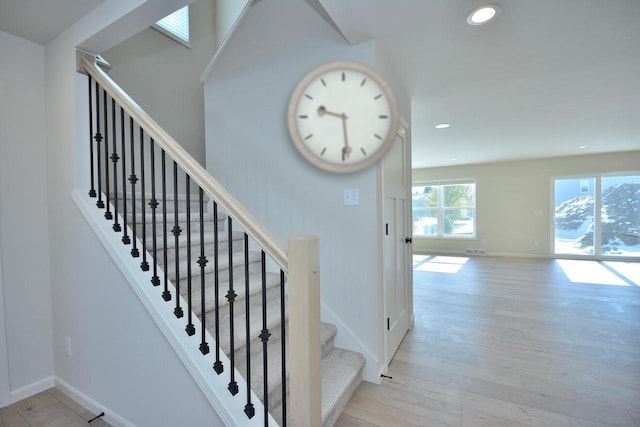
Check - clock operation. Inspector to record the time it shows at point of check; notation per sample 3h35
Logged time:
9h29
